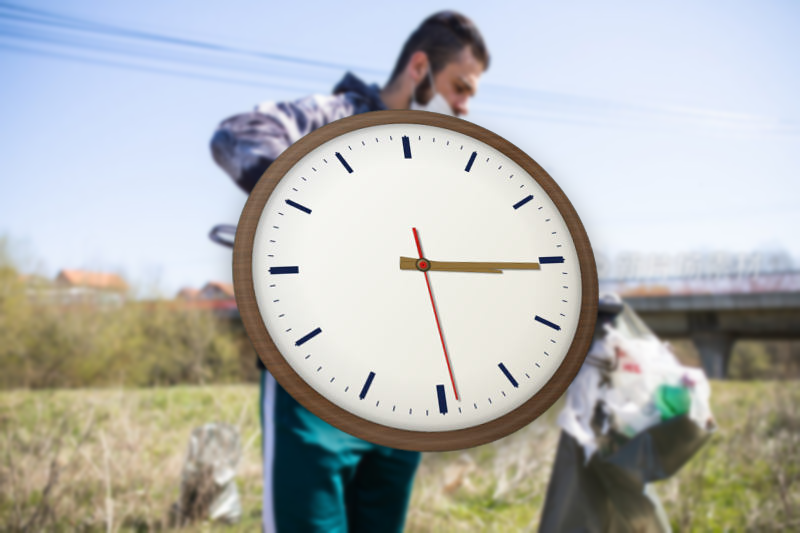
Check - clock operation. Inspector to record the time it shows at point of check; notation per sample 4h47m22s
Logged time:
3h15m29s
